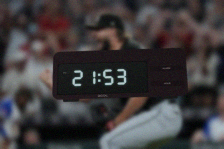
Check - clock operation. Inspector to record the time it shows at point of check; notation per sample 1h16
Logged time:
21h53
